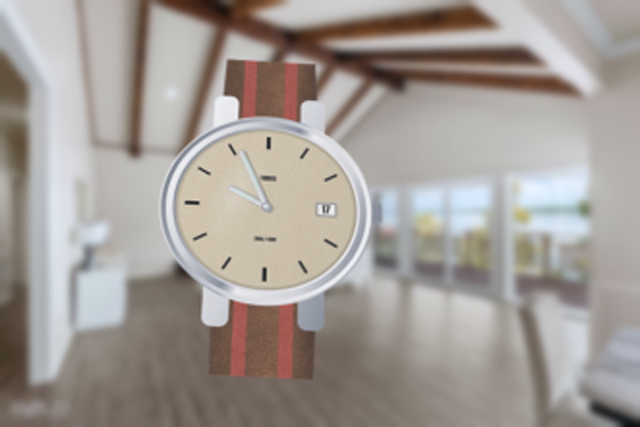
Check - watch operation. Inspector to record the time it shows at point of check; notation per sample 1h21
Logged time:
9h56
